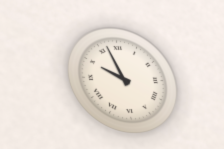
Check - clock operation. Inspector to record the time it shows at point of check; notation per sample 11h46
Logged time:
9h57
